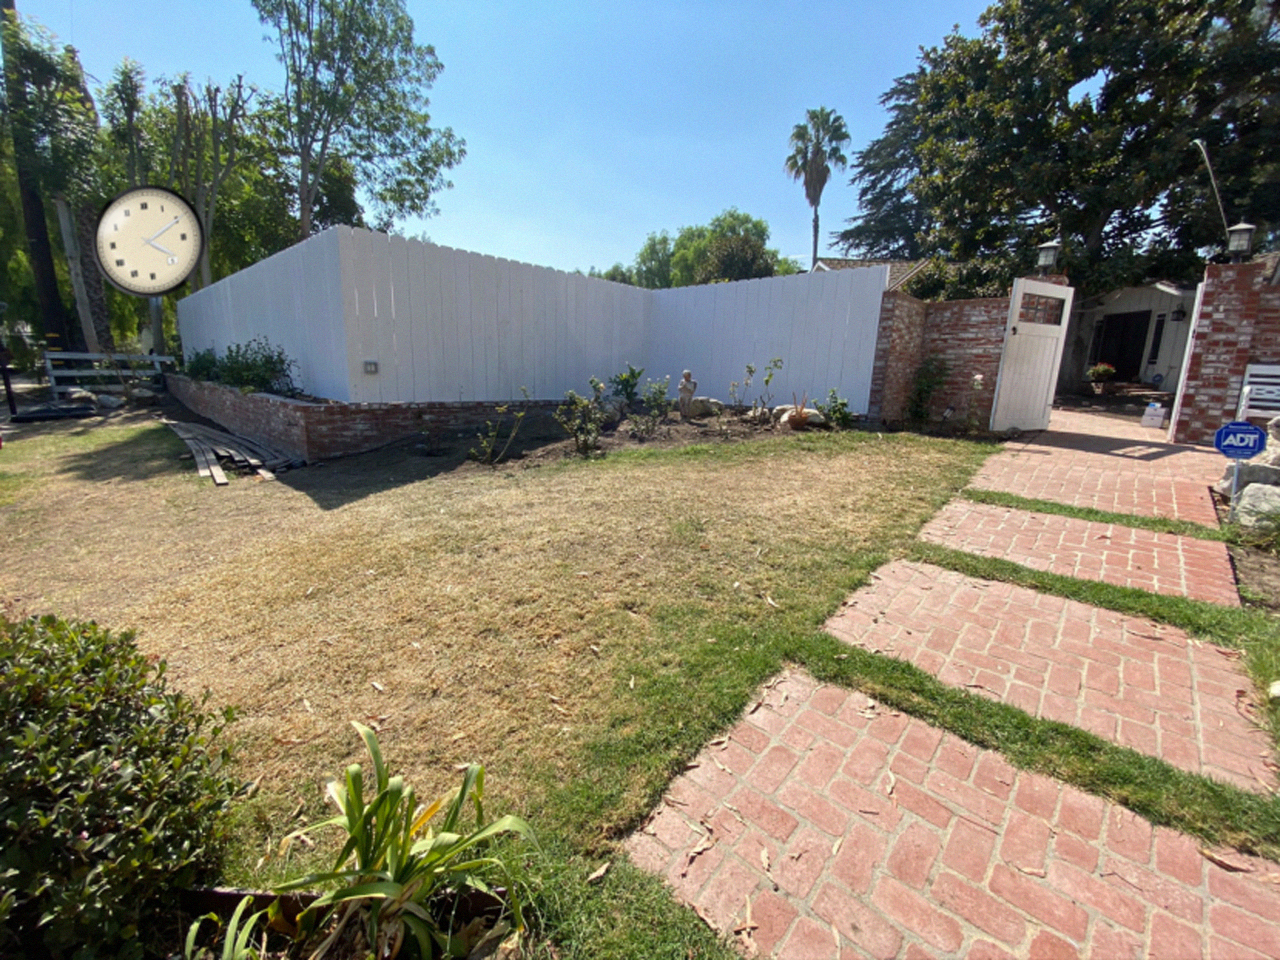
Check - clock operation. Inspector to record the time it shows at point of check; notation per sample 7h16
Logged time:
4h10
